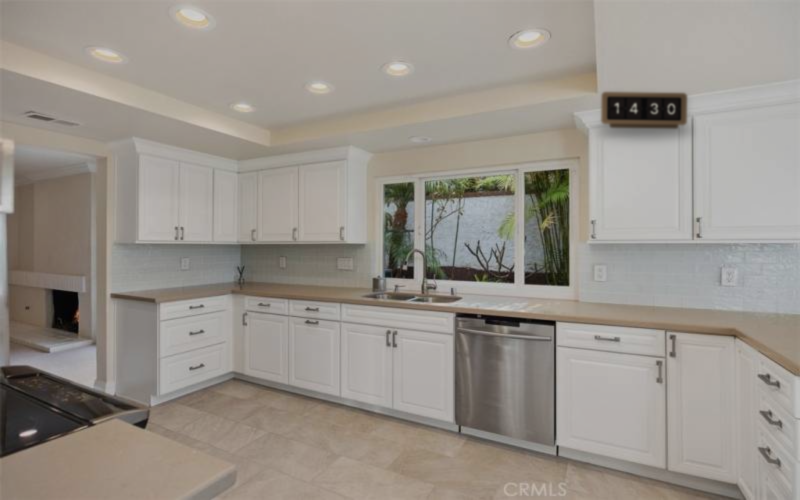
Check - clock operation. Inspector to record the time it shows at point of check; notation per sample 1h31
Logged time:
14h30
